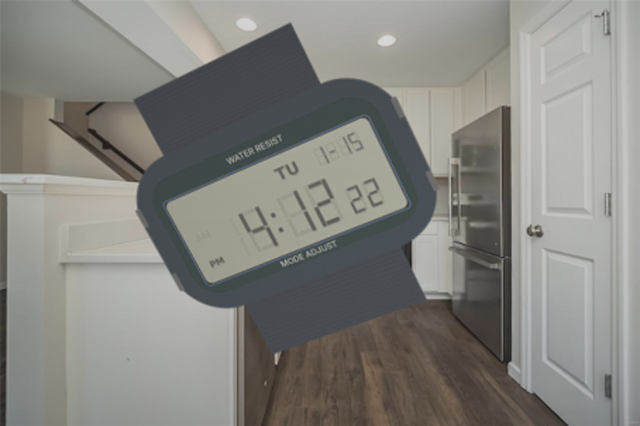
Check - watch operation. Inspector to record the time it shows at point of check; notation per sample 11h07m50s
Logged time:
4h12m22s
